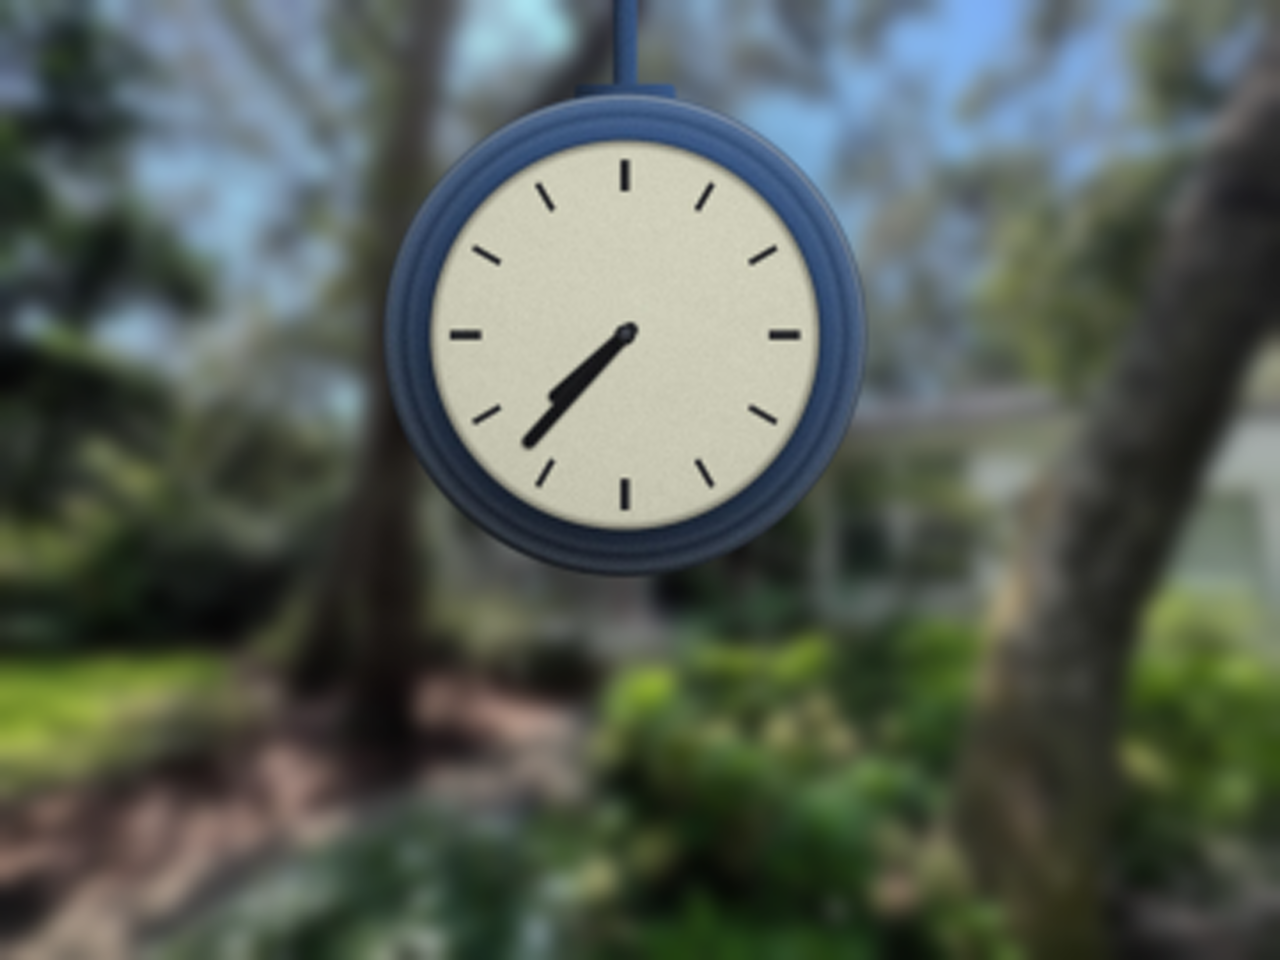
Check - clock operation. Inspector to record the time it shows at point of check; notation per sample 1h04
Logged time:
7h37
